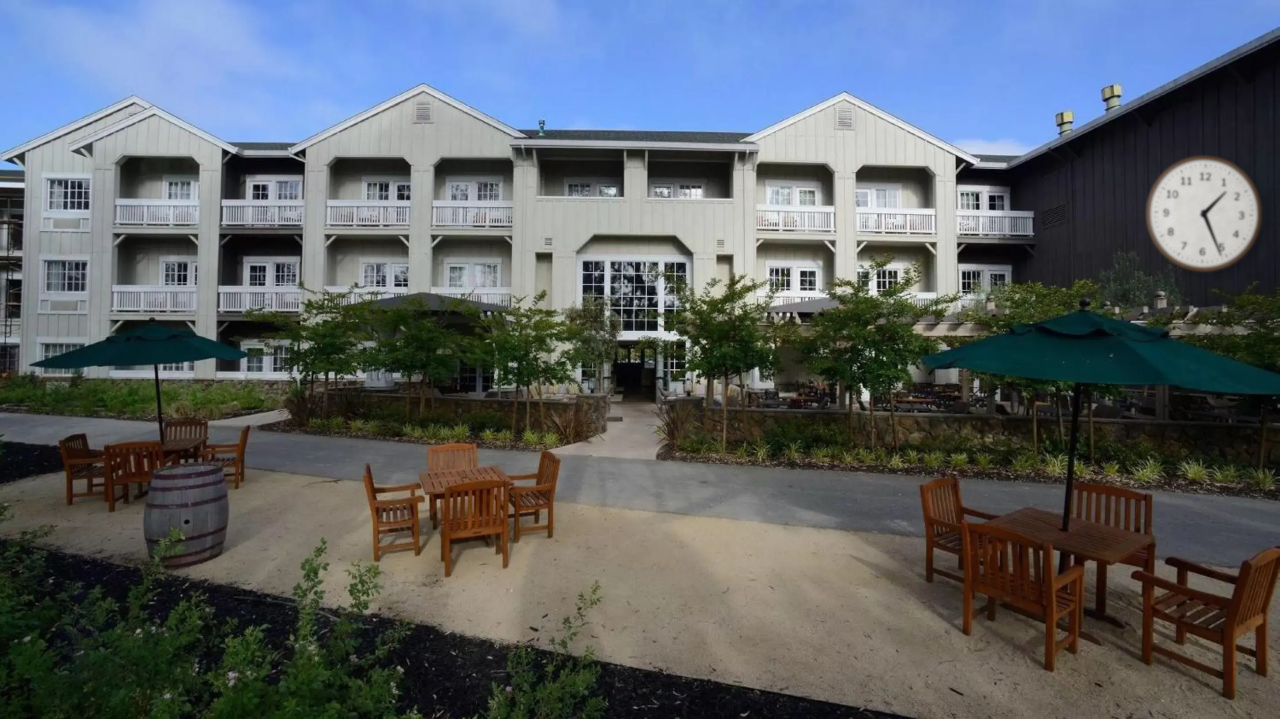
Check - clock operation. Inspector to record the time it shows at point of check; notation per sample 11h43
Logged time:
1h26
